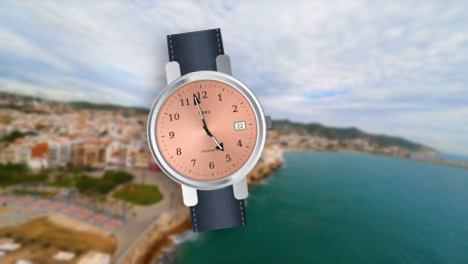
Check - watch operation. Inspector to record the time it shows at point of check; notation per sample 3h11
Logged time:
4h58
